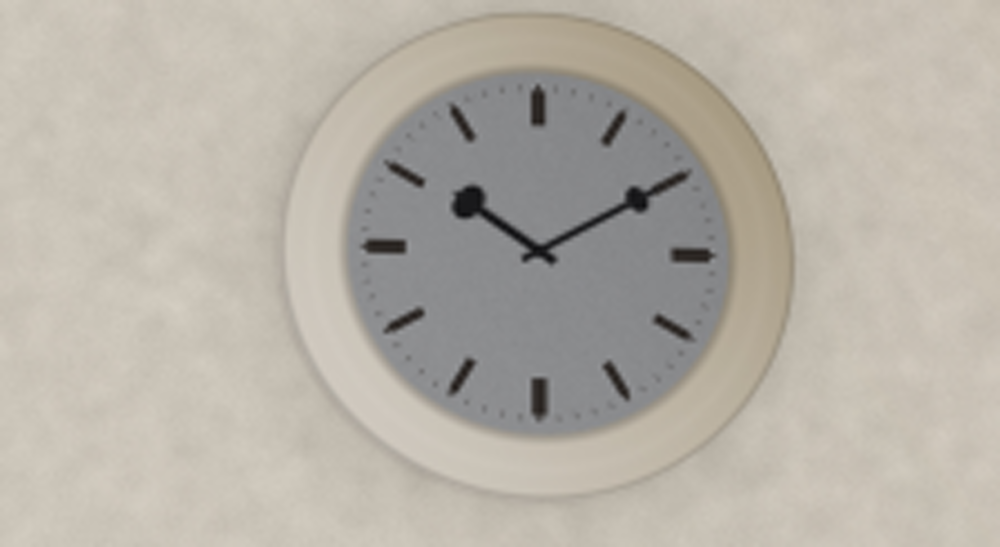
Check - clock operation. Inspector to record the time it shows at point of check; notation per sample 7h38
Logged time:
10h10
